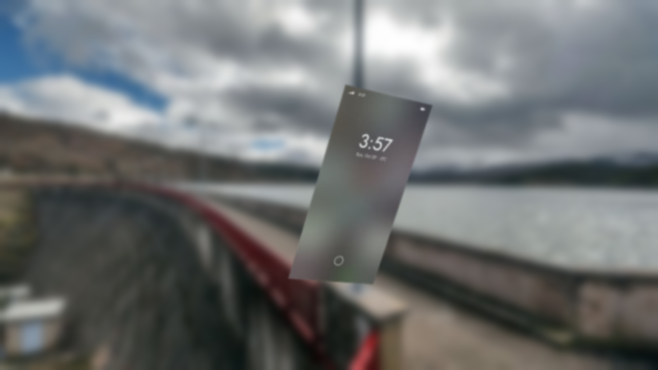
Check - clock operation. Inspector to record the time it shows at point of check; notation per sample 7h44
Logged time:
3h57
